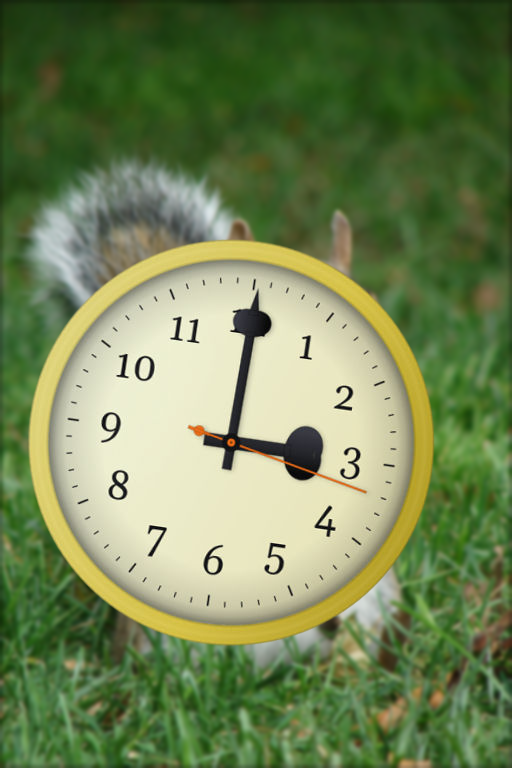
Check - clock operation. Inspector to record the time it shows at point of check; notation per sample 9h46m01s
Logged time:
3h00m17s
